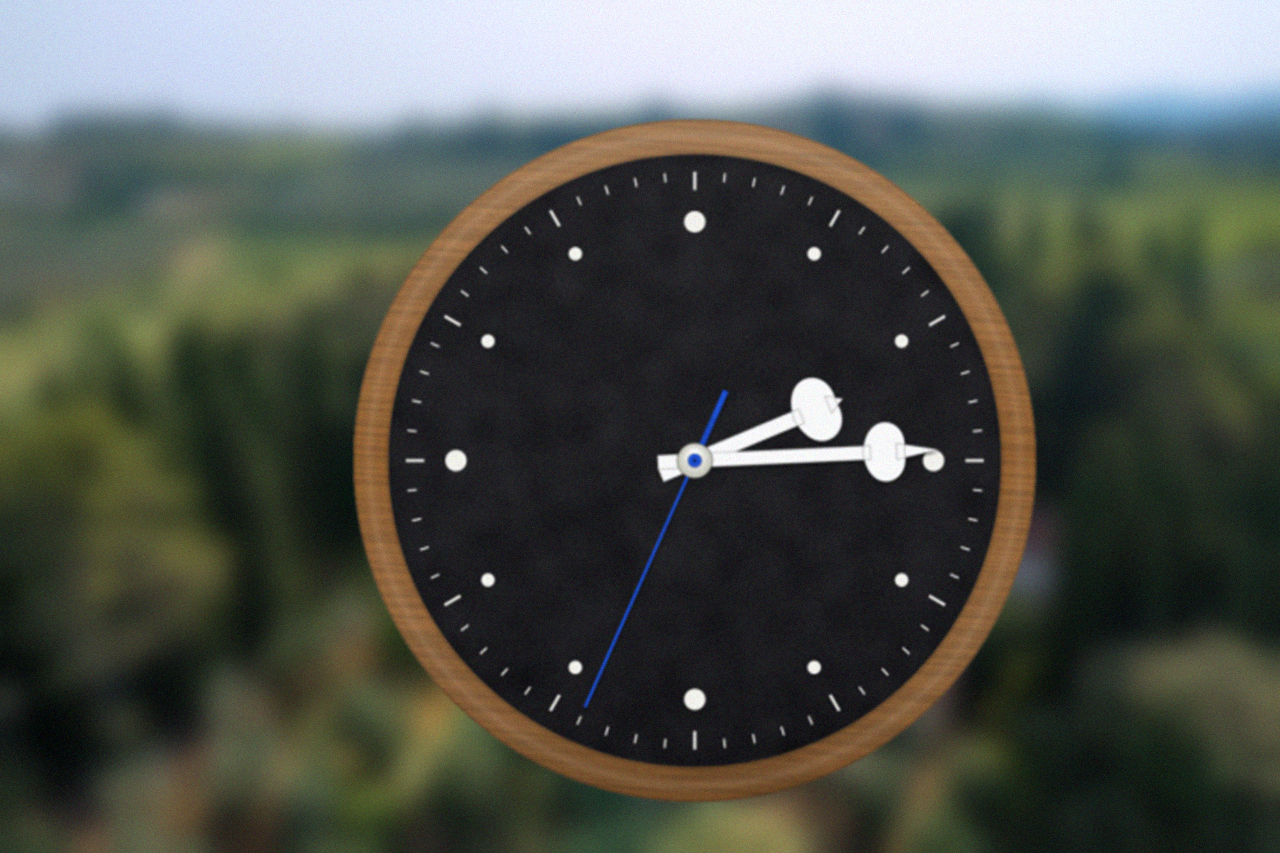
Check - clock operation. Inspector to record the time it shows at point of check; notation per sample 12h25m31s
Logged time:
2h14m34s
